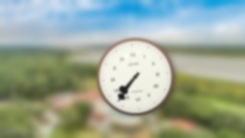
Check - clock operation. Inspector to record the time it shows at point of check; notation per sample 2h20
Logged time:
7h37
